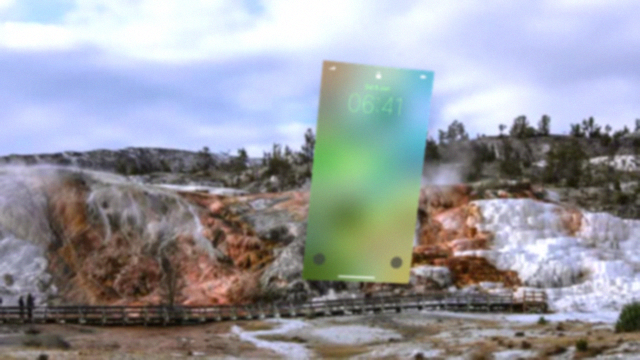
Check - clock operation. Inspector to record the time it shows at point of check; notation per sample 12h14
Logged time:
6h41
